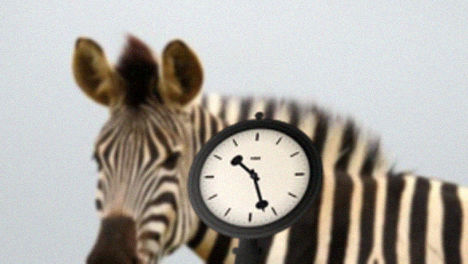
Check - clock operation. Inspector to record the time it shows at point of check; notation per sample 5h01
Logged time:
10h27
